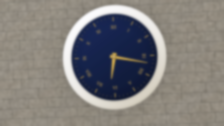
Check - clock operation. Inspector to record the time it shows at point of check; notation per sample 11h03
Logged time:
6h17
